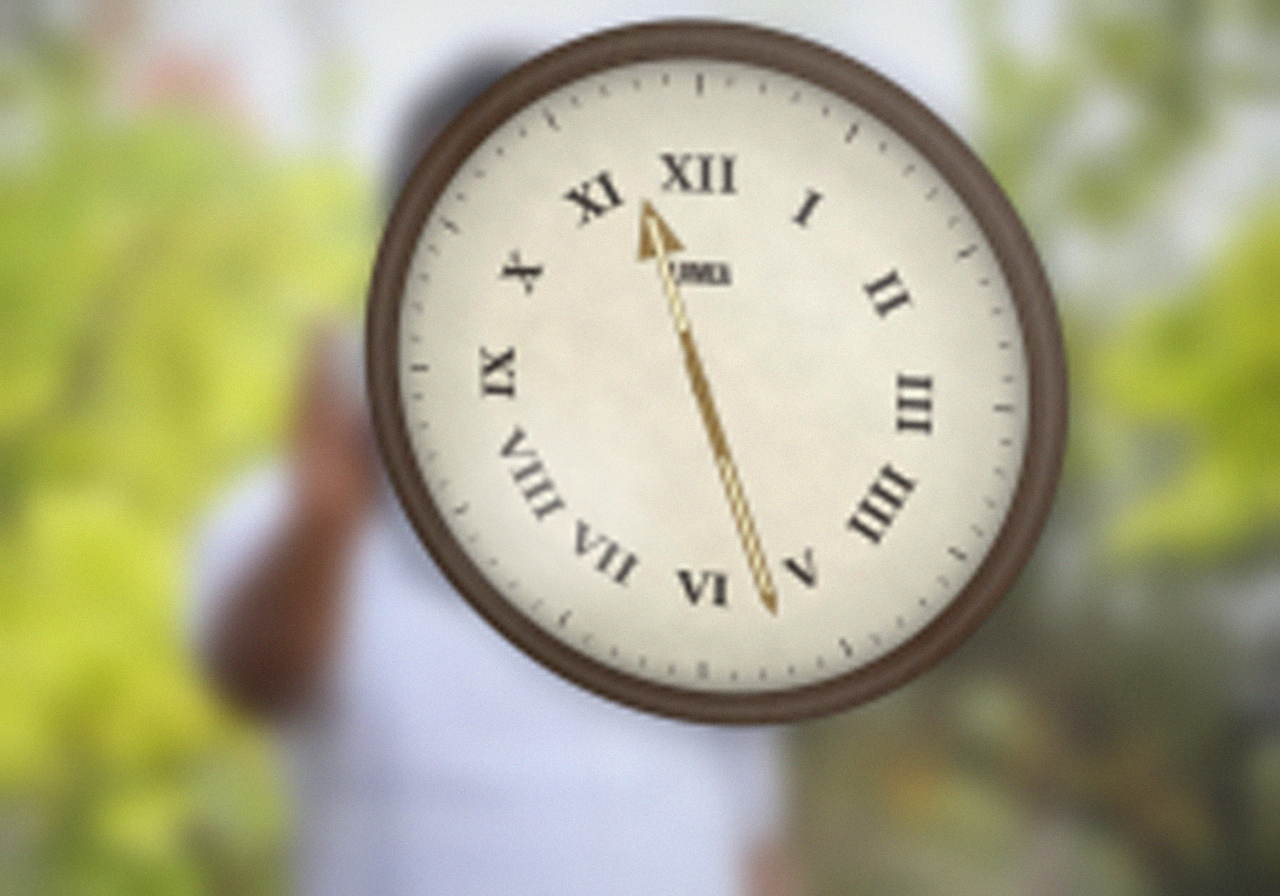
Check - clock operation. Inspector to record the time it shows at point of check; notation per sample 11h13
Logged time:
11h27
